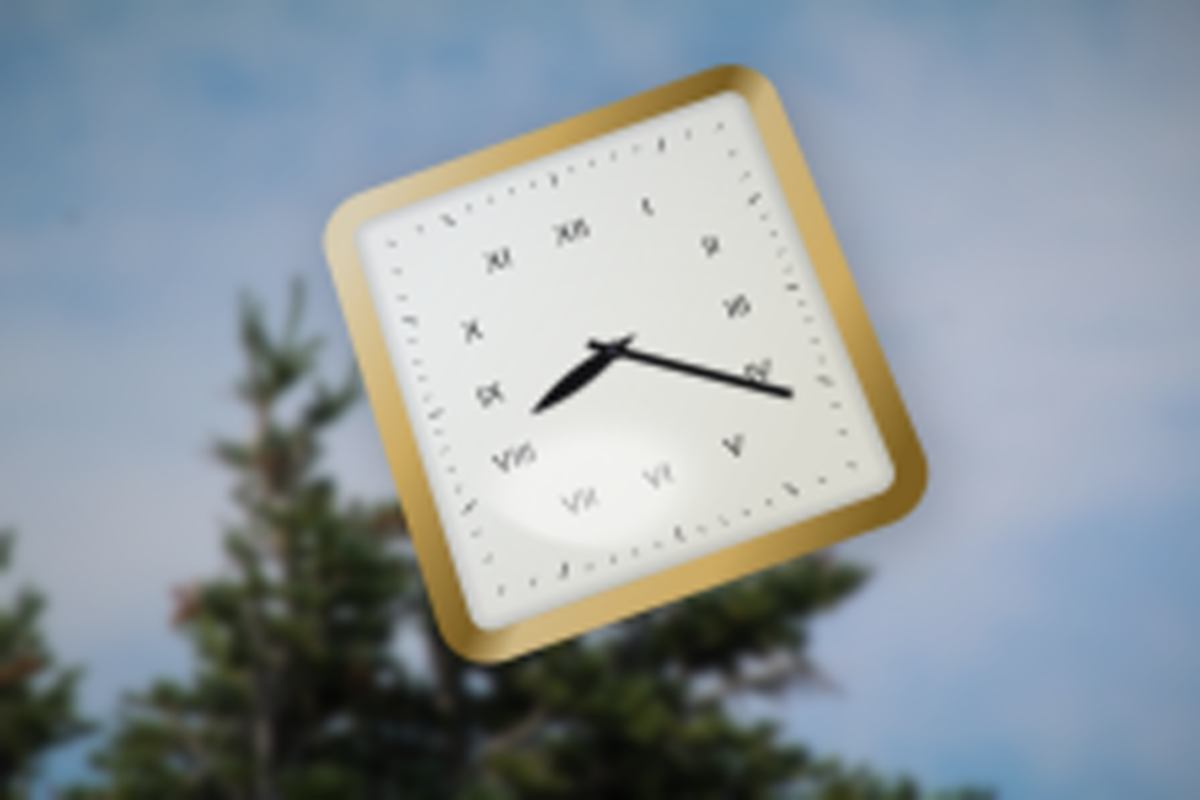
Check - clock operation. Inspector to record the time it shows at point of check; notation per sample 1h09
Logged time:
8h21
